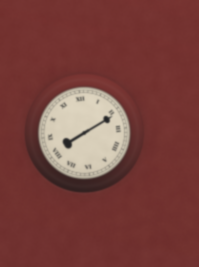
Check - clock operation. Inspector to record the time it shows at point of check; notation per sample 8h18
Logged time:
8h11
